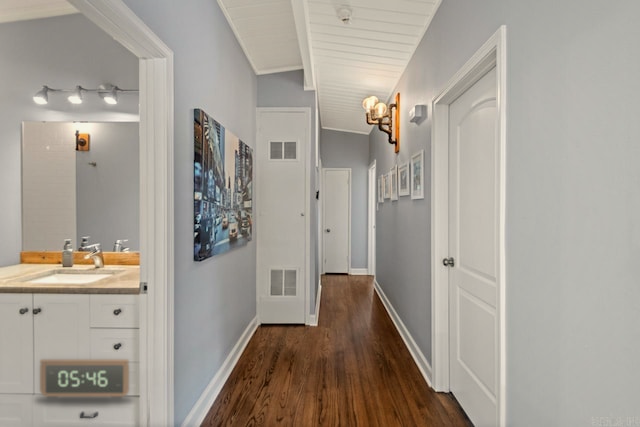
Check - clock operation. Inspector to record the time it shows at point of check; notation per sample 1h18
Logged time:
5h46
